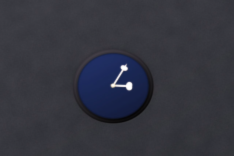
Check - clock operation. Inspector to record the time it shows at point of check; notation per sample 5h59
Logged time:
3h05
